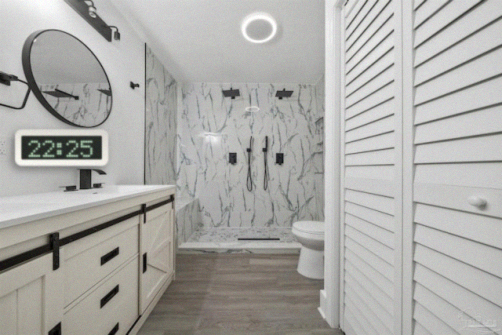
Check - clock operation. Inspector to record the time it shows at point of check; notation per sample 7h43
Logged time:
22h25
